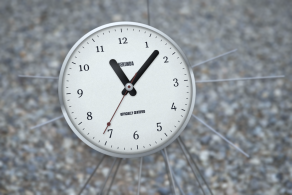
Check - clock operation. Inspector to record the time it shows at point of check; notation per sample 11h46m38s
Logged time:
11h07m36s
